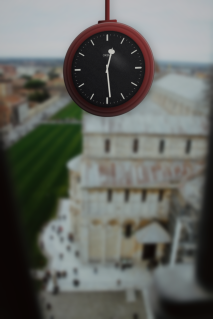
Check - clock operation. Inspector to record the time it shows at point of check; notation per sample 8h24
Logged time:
12h29
